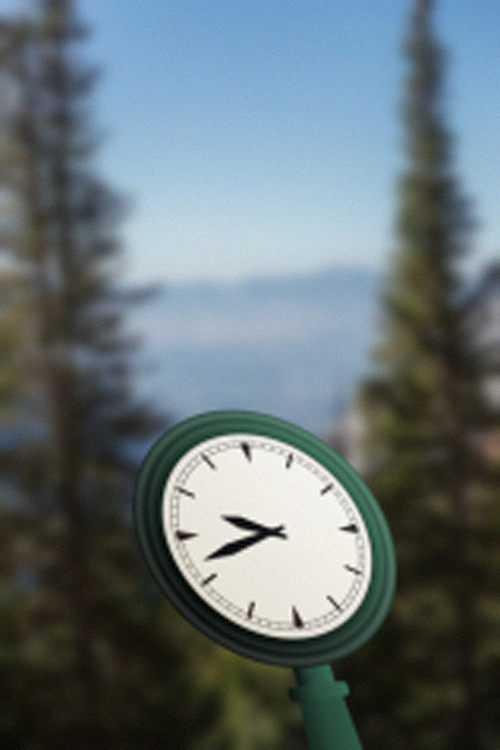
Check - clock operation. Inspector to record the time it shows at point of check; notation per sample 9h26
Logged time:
9h42
